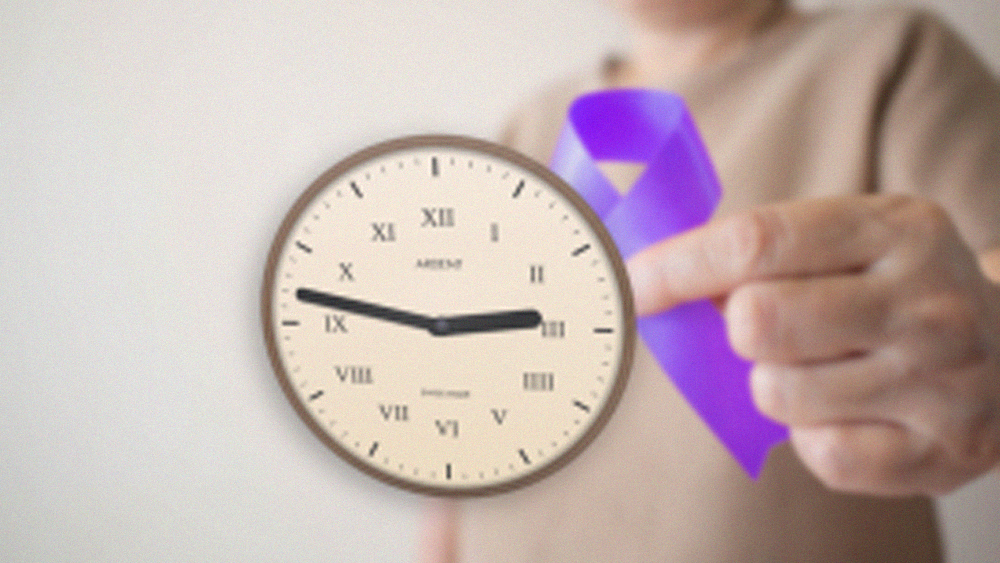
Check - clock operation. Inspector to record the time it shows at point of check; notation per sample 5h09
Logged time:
2h47
